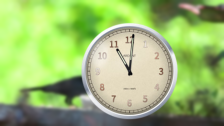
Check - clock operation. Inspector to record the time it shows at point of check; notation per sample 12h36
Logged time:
11h01
